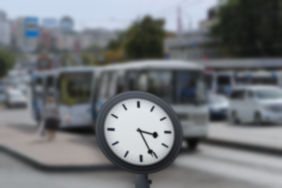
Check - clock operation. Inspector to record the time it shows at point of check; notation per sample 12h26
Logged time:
3h26
